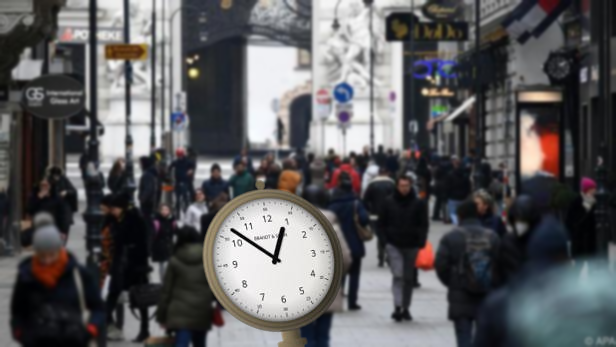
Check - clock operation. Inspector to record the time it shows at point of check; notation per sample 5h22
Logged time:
12h52
